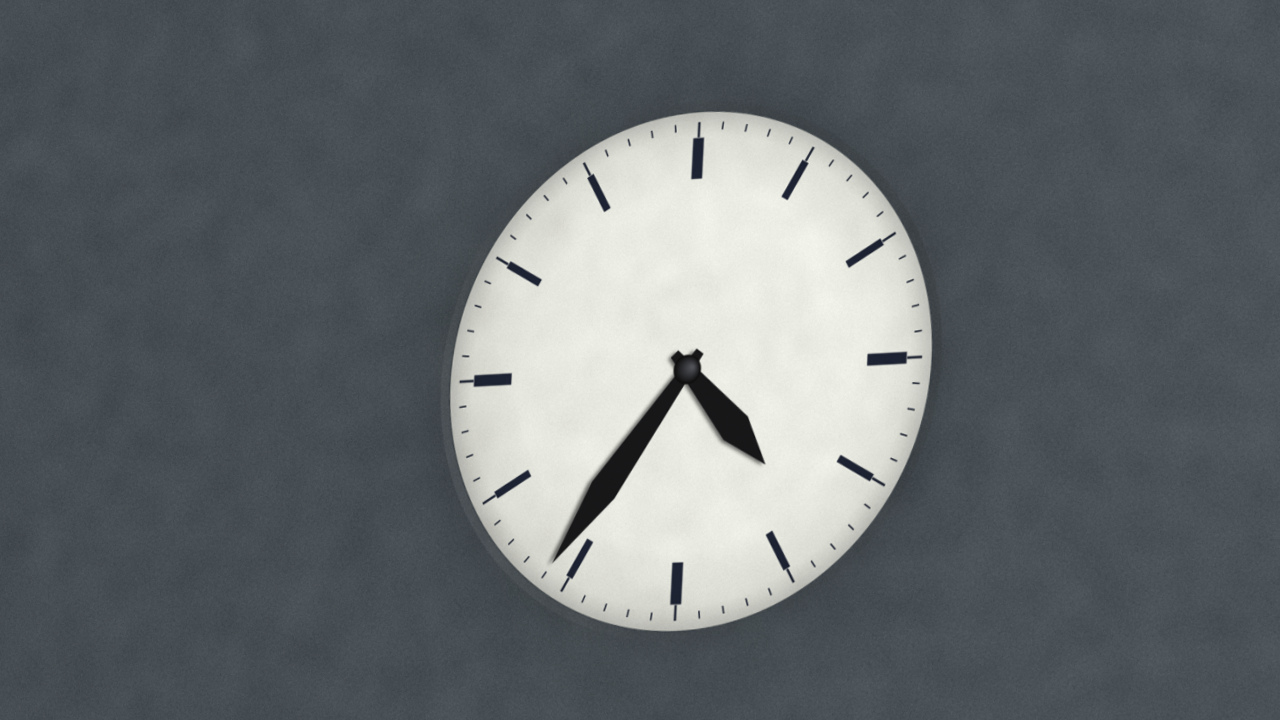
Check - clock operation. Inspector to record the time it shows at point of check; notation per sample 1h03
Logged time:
4h36
